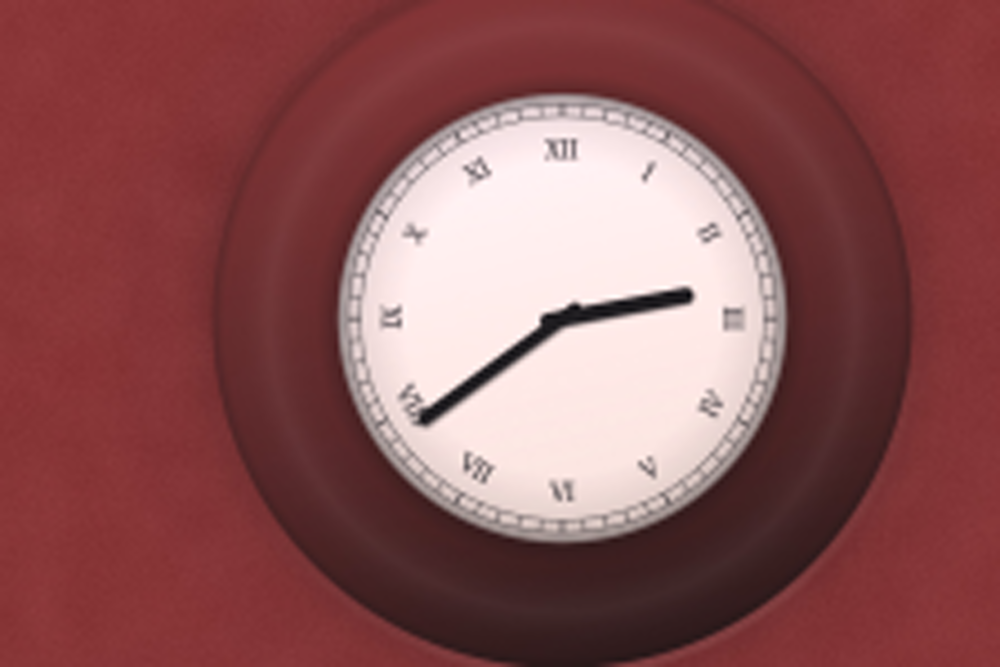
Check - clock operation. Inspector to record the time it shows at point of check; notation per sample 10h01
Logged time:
2h39
